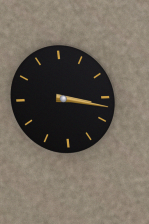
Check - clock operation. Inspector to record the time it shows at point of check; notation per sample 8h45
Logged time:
3h17
